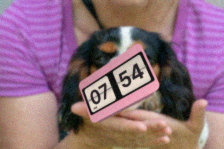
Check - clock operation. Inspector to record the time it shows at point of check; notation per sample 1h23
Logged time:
7h54
